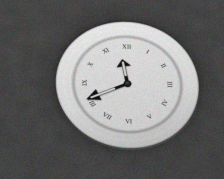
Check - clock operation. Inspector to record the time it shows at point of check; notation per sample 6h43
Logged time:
11h41
